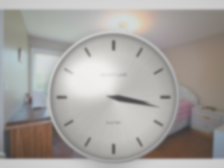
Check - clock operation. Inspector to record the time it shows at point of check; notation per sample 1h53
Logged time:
3h17
